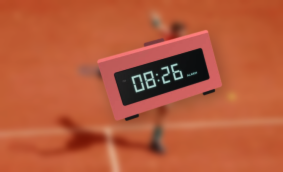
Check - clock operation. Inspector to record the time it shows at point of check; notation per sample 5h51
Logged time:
8h26
